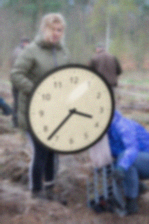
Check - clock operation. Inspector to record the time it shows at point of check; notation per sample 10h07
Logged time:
3h37
